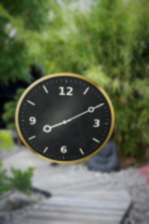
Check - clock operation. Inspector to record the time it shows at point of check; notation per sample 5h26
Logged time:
8h10
